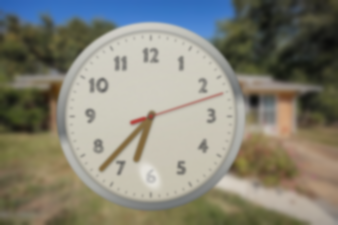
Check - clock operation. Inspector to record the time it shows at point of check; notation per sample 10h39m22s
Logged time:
6h37m12s
